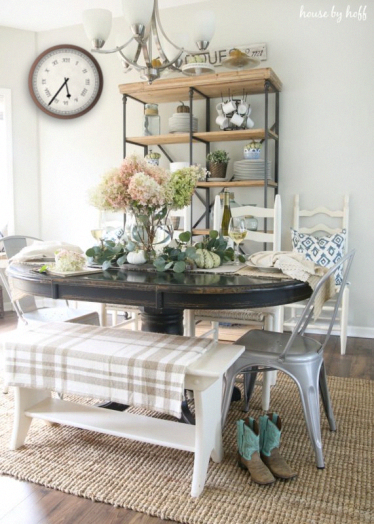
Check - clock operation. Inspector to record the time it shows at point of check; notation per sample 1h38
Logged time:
5h36
